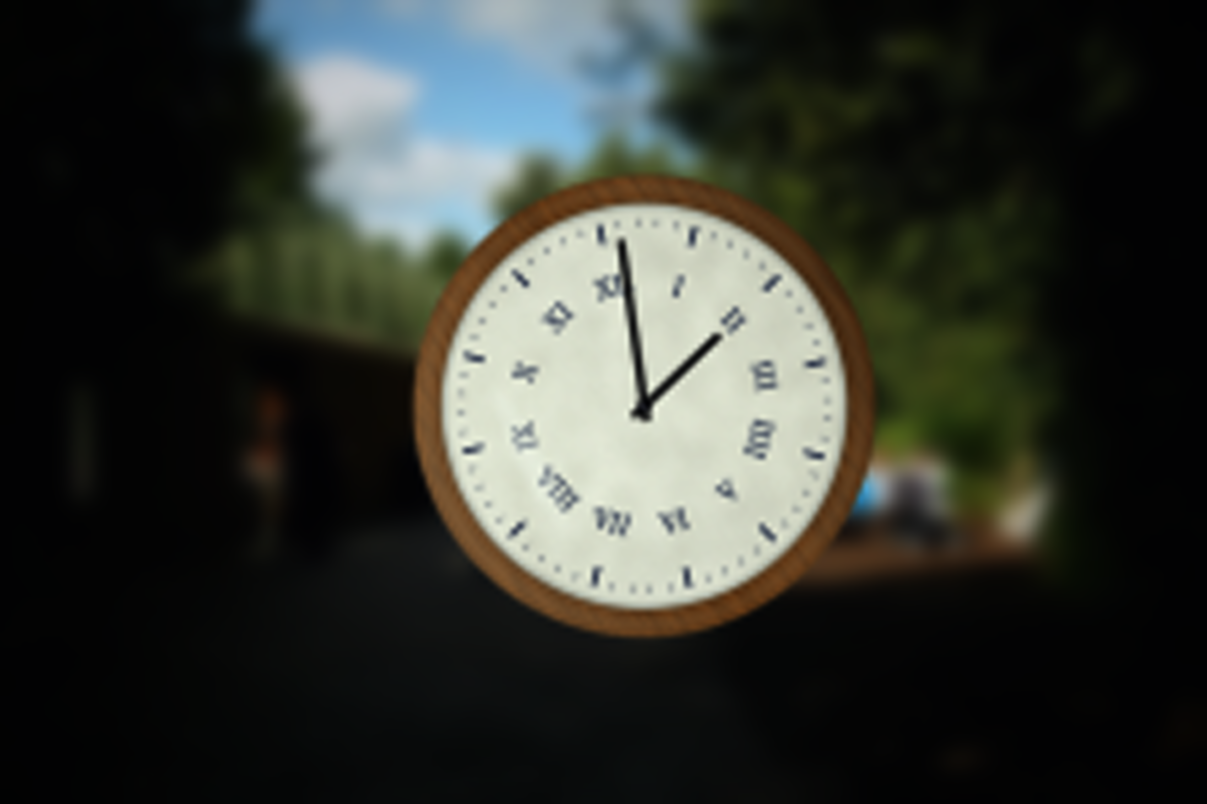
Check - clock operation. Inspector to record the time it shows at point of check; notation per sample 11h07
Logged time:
2h01
